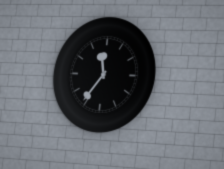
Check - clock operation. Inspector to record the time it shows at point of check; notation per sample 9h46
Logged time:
11h36
